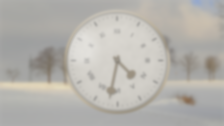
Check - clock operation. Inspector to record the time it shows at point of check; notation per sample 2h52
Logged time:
4h32
